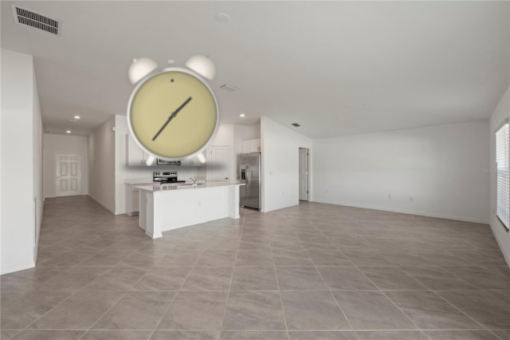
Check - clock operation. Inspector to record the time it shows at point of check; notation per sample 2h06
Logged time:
1h37
